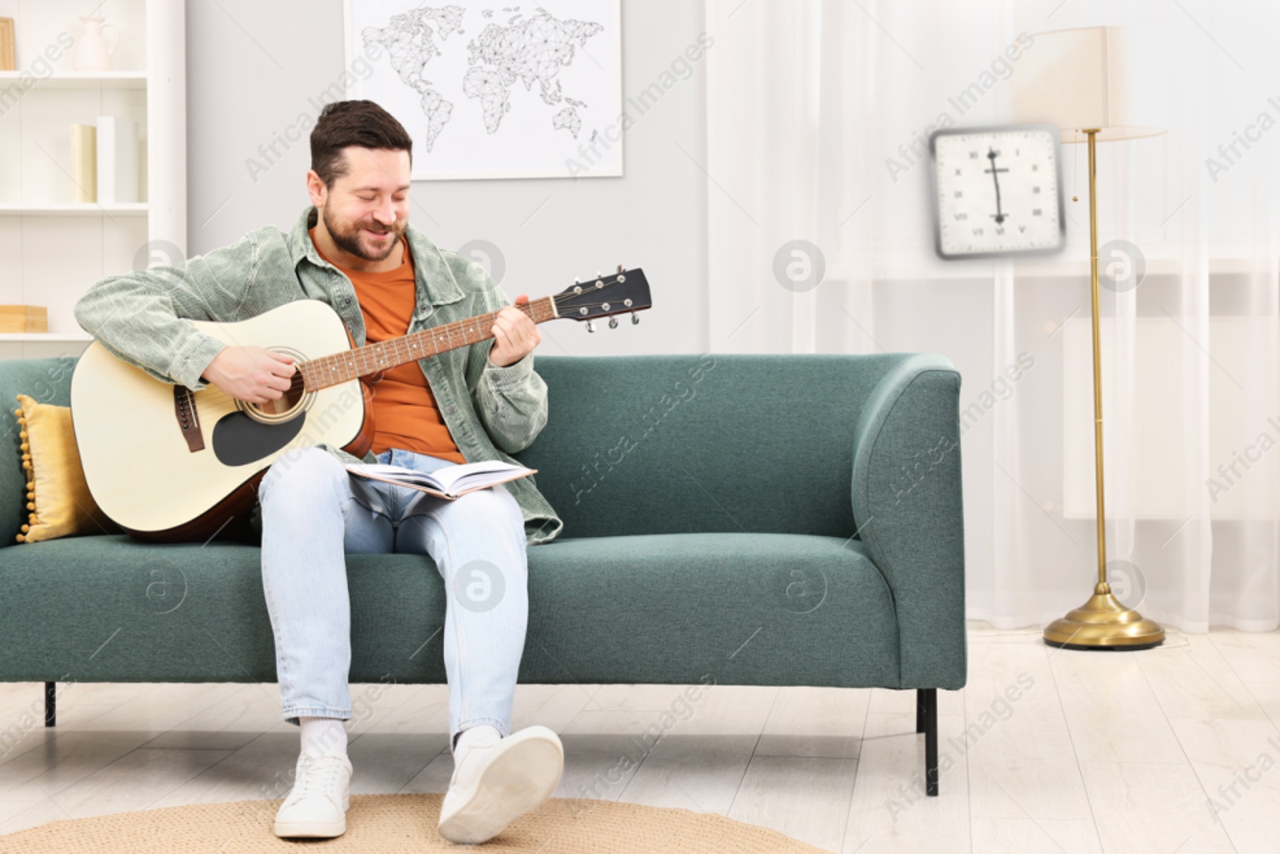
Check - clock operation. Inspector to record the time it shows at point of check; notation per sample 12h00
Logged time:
5h59
